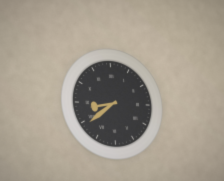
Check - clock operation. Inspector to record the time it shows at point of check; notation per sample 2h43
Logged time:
8h39
